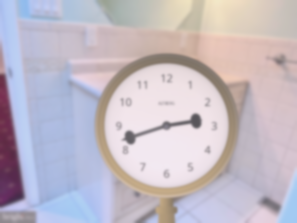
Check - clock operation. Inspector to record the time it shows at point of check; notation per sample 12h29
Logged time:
2h42
